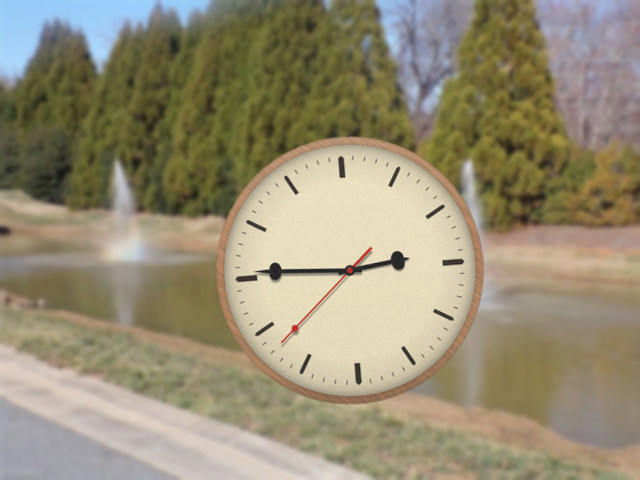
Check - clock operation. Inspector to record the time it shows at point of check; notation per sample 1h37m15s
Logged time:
2h45m38s
